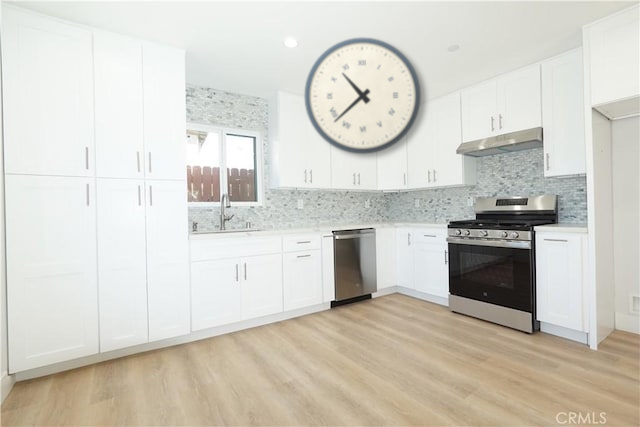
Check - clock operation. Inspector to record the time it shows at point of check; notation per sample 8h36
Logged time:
10h38
